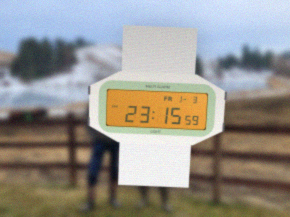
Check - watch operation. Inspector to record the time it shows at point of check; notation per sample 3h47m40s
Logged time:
23h15m59s
